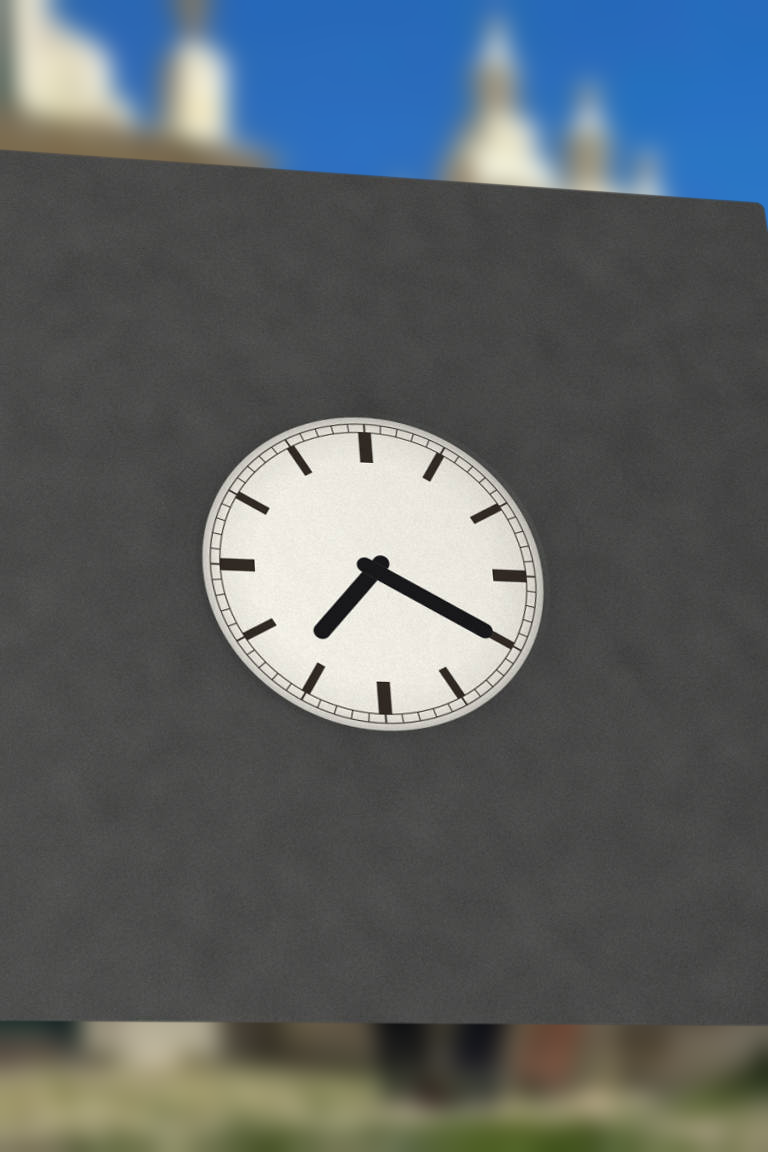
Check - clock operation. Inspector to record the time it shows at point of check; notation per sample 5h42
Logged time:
7h20
